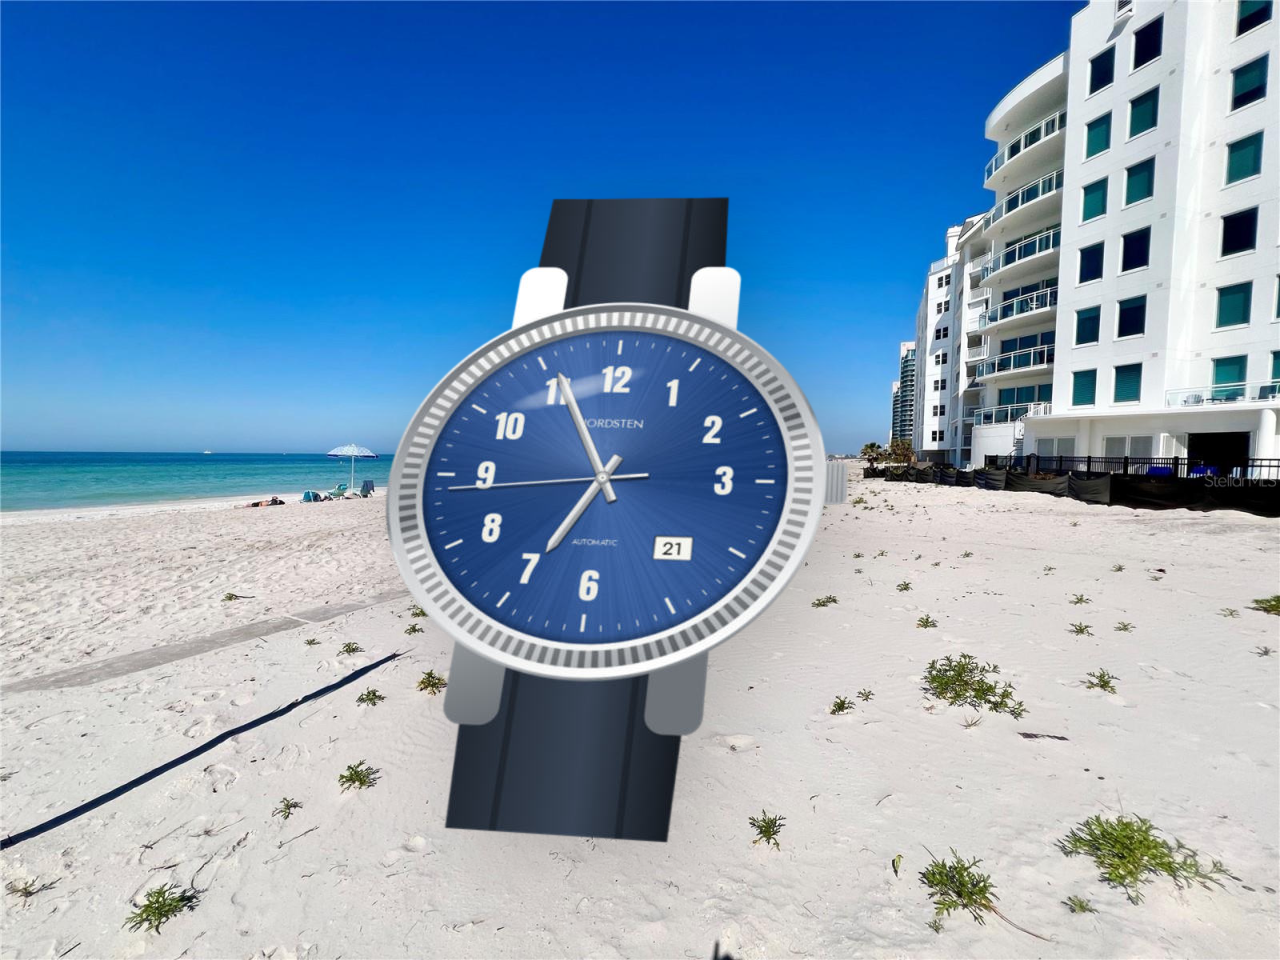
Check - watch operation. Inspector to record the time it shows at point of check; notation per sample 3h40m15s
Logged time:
6h55m44s
